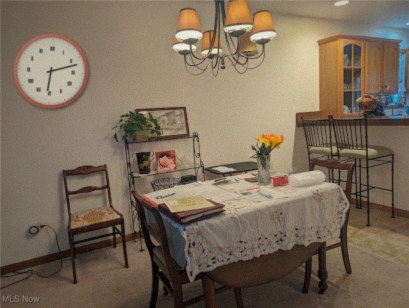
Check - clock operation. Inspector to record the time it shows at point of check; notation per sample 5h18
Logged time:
6h12
